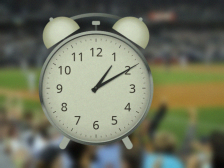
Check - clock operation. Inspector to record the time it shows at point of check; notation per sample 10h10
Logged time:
1h10
